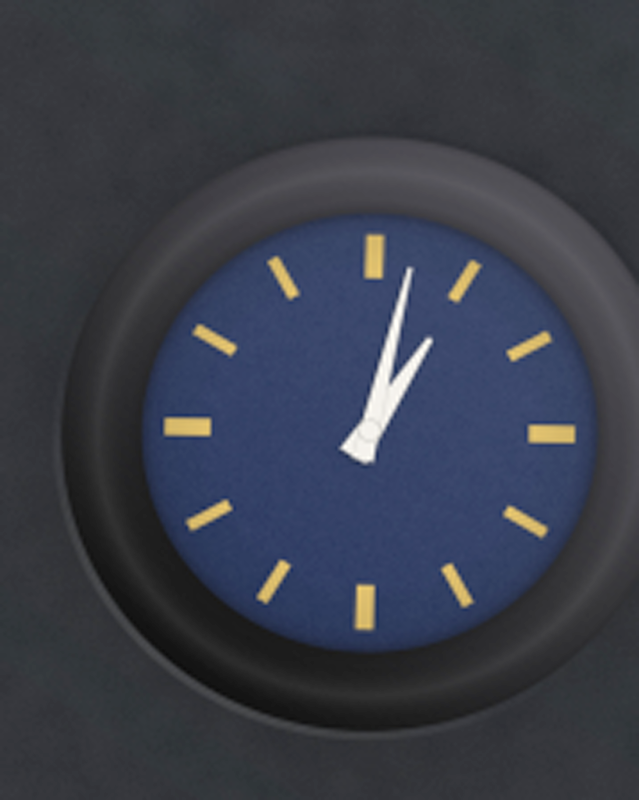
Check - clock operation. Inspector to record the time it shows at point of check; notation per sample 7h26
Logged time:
1h02
